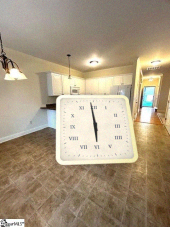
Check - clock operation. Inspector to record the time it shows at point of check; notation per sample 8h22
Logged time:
5h59
